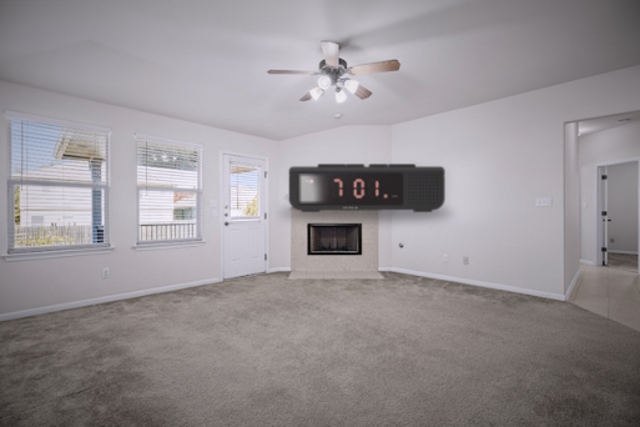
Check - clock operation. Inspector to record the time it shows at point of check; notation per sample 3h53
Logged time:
7h01
